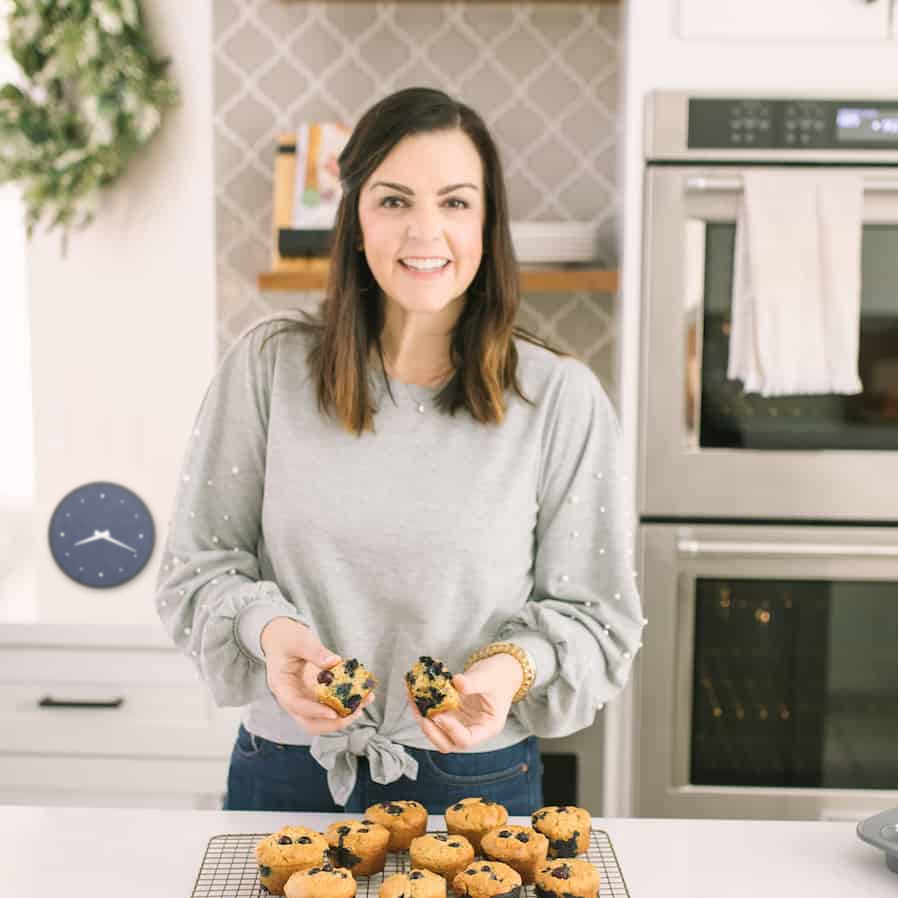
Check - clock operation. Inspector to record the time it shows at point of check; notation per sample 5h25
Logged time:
8h19
